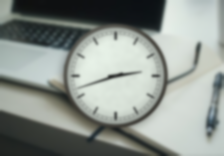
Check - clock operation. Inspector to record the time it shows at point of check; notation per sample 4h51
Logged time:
2h42
